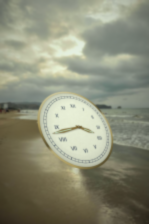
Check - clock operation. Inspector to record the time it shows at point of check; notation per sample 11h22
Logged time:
3h43
